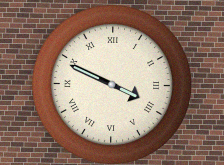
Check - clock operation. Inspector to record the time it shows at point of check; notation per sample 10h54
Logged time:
3h49
